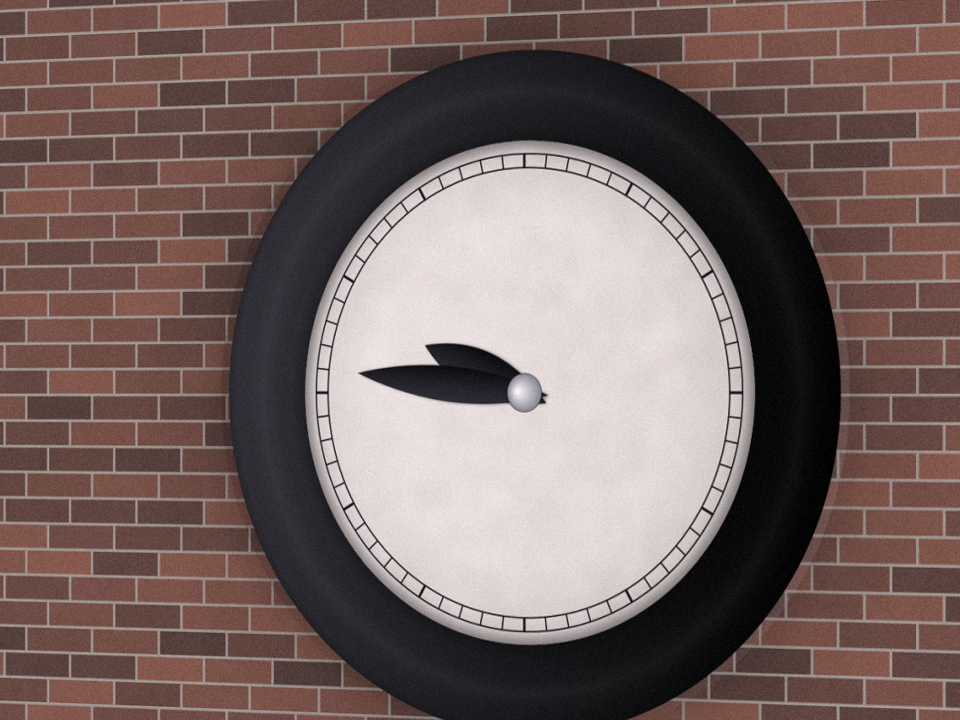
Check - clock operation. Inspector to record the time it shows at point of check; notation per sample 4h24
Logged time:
9h46
